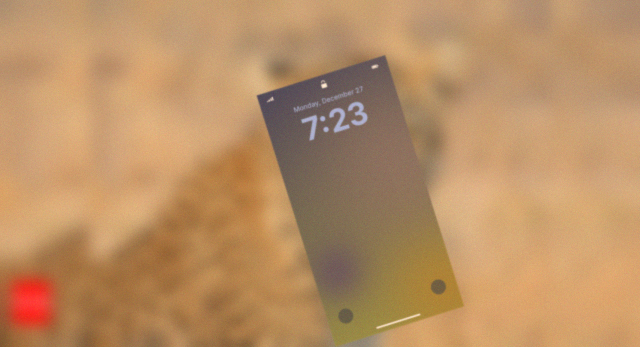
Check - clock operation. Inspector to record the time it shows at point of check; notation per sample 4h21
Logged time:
7h23
